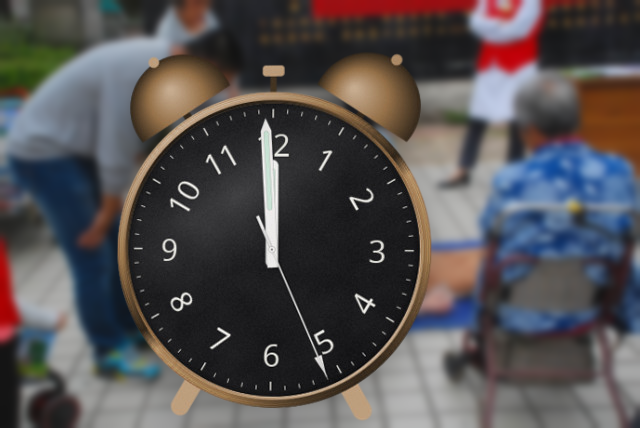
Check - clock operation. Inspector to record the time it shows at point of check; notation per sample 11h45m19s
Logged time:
11h59m26s
